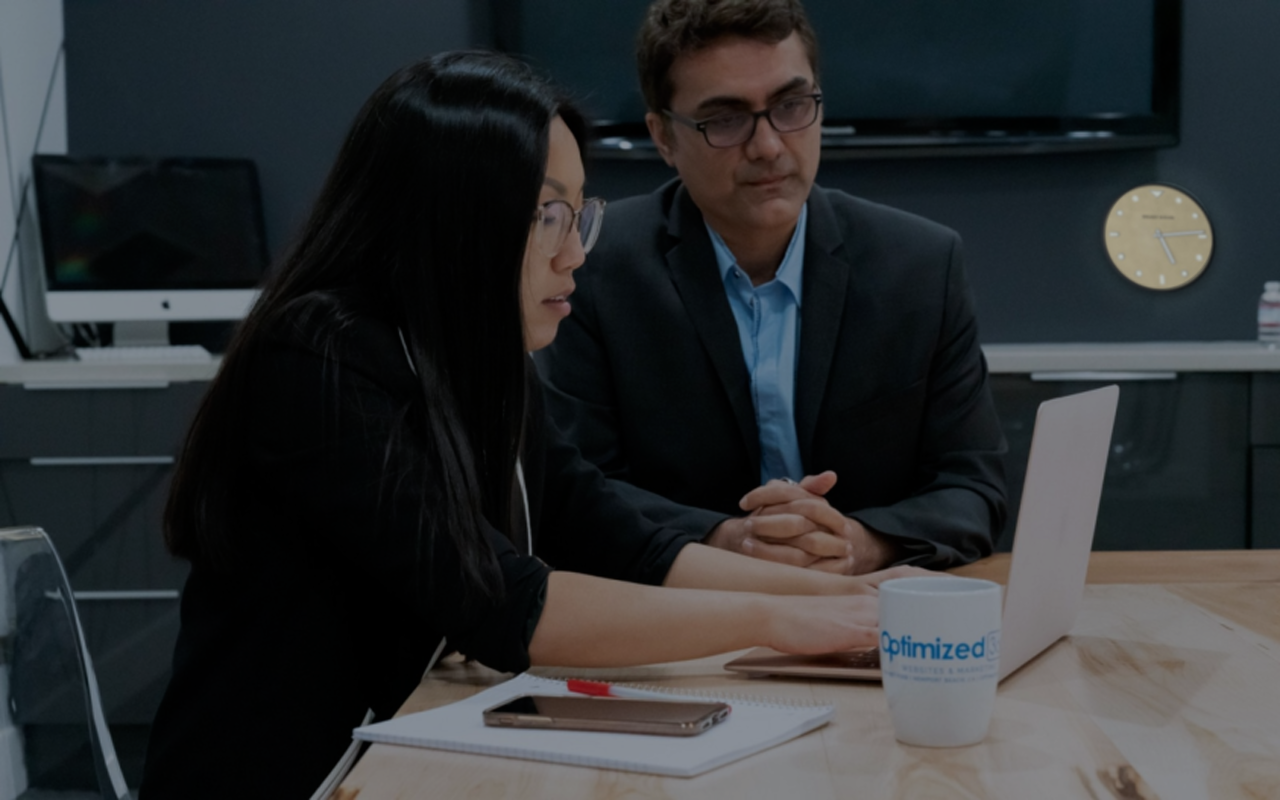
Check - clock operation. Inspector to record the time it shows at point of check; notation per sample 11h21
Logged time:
5h14
